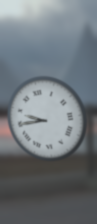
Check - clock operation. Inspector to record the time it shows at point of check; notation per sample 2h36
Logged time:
9h45
